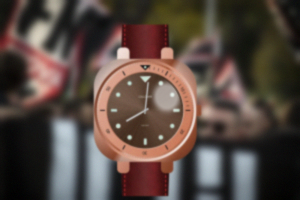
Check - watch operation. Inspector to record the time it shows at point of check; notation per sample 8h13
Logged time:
8h01
